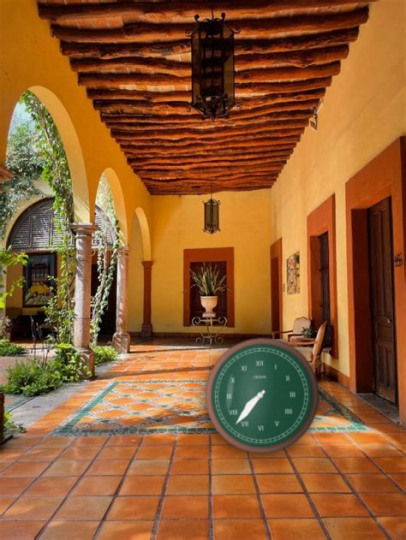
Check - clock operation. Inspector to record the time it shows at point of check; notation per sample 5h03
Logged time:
7h37
